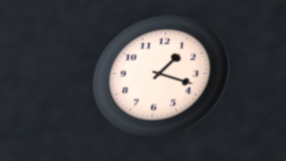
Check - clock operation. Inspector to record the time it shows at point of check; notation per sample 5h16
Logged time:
1h18
